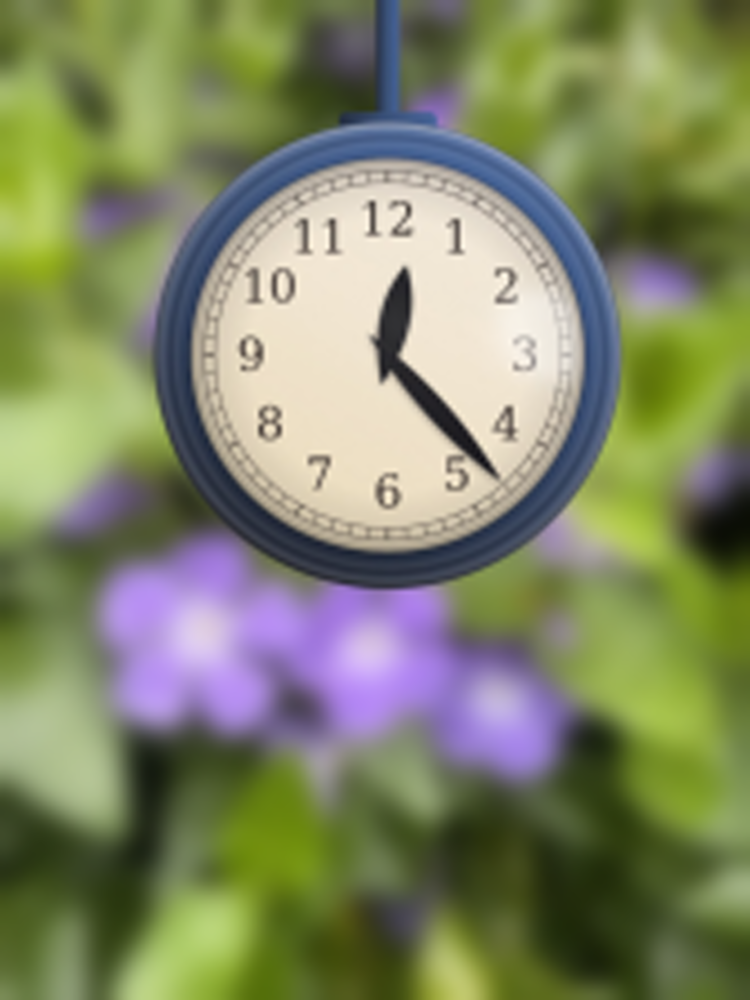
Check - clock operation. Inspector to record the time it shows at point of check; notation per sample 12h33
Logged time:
12h23
